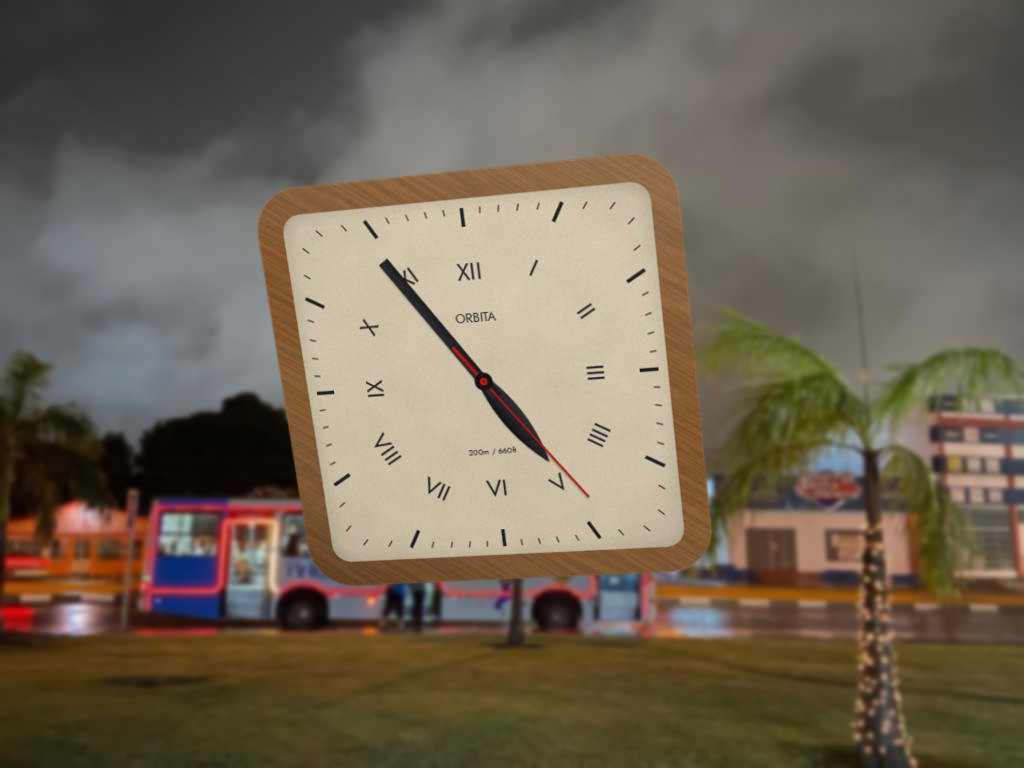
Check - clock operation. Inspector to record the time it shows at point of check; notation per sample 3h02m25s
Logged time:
4h54m24s
